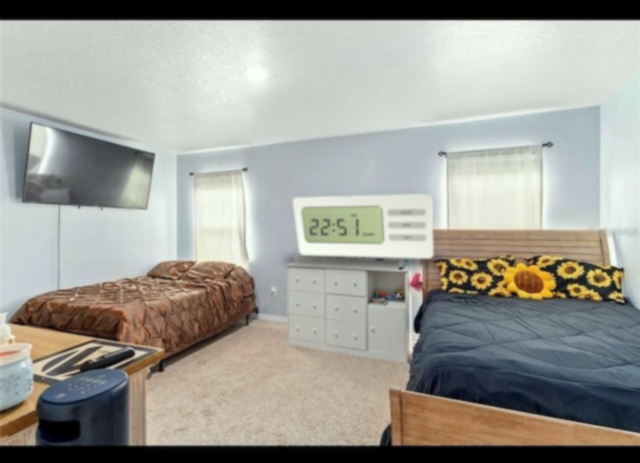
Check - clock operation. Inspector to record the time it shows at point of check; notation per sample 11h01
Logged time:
22h51
